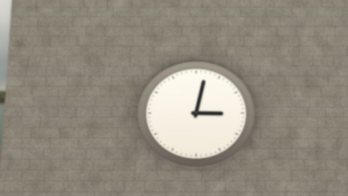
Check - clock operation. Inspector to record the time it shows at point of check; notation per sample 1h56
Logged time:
3h02
